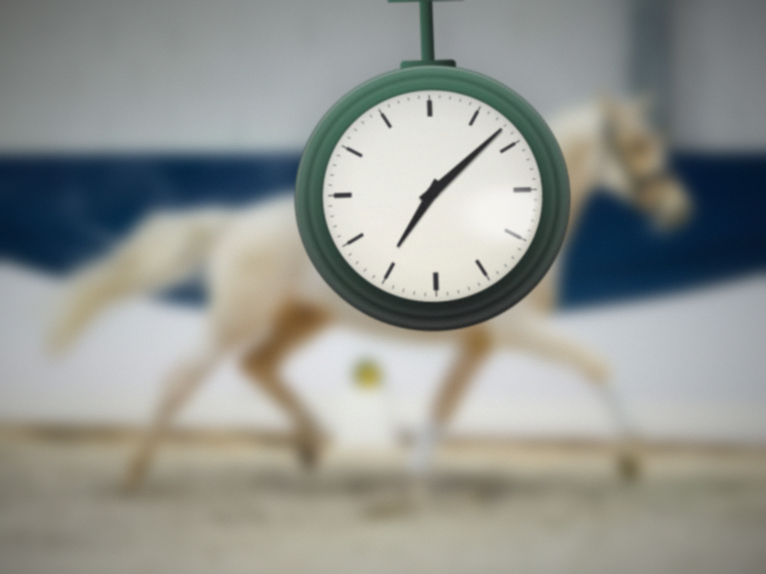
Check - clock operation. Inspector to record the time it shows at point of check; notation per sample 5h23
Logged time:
7h08
